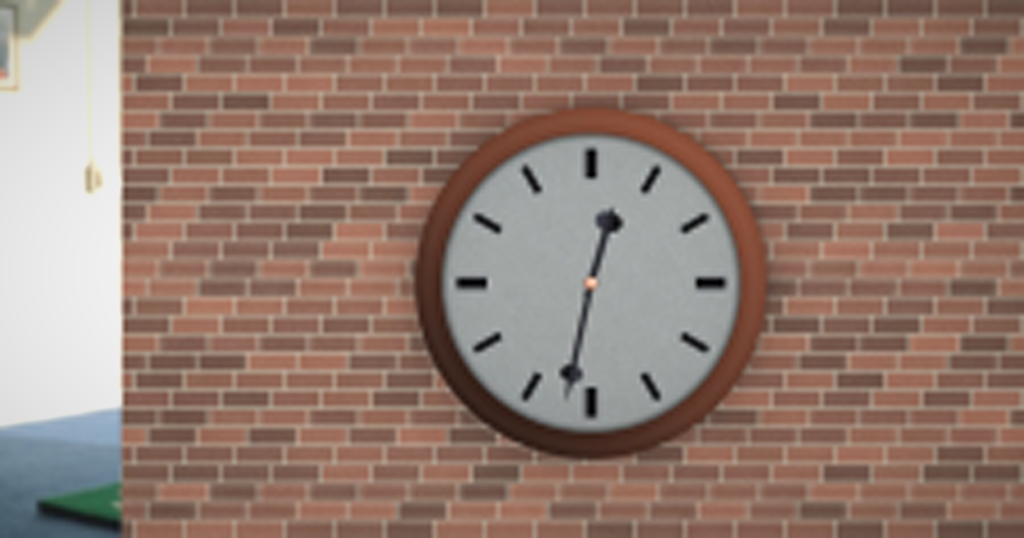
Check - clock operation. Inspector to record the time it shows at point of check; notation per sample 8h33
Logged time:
12h32
